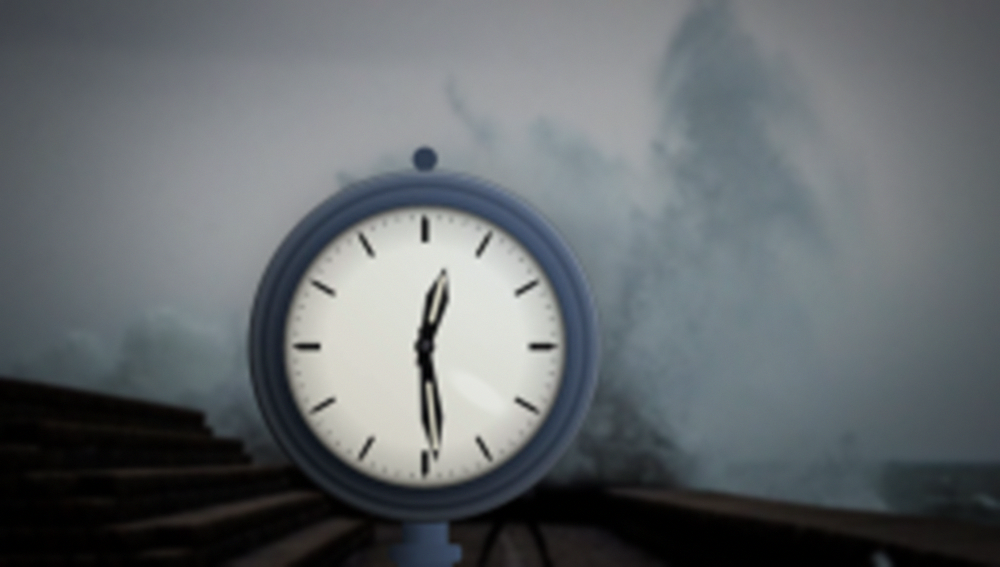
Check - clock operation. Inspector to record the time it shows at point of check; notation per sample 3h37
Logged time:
12h29
